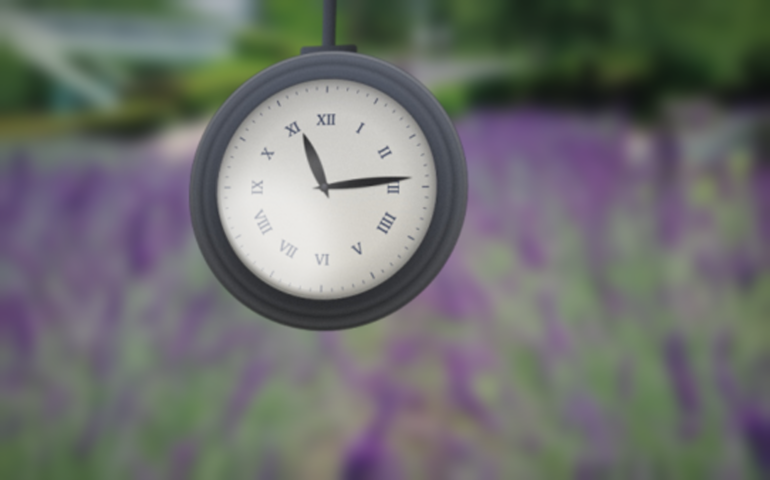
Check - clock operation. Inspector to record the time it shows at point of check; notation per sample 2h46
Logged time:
11h14
